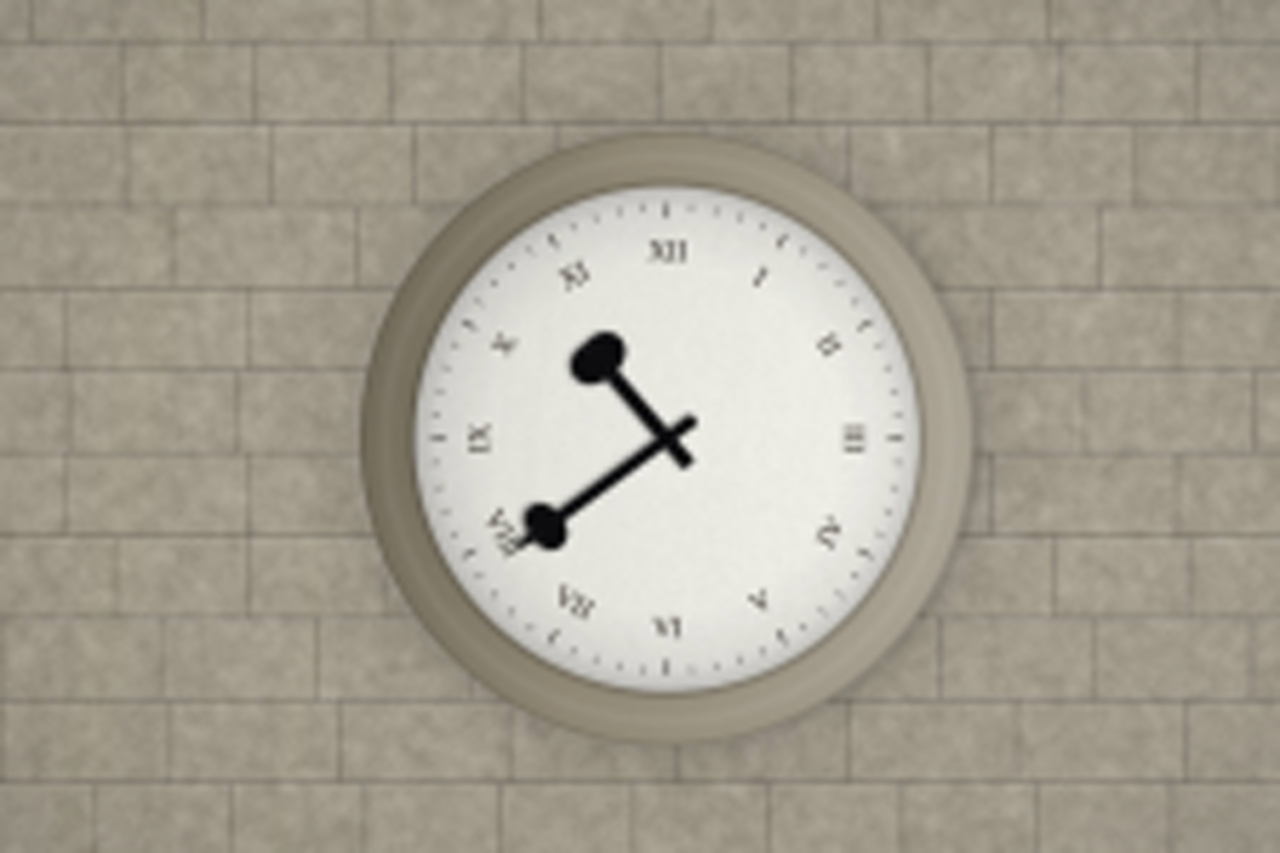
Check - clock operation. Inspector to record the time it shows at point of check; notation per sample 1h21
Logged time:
10h39
